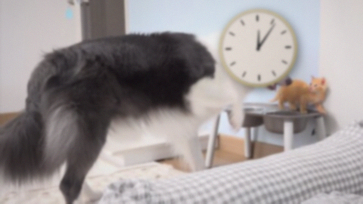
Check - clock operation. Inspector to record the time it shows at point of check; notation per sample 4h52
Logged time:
12h06
